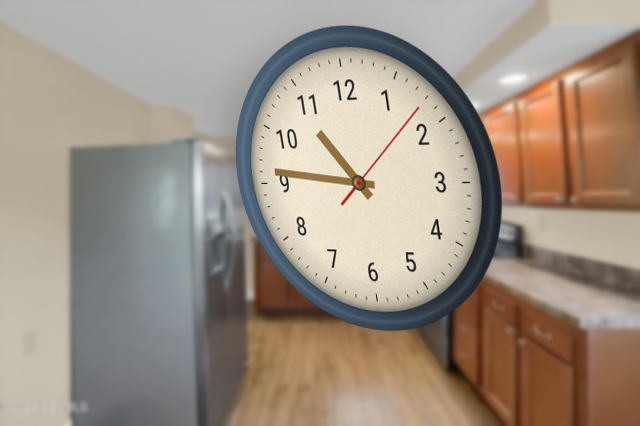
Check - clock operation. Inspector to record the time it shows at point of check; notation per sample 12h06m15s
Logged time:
10h46m08s
